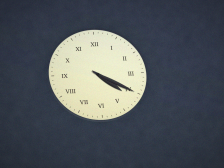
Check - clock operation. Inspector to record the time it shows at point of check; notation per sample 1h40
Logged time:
4h20
